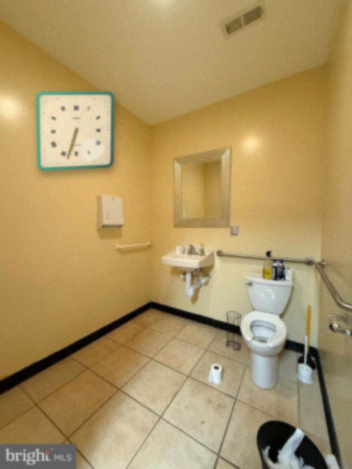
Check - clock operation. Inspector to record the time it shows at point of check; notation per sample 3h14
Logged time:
6h33
